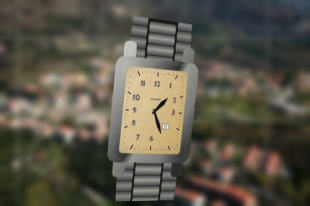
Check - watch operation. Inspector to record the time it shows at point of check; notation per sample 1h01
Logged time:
1h26
